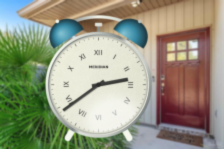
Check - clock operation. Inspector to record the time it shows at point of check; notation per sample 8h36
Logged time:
2h39
